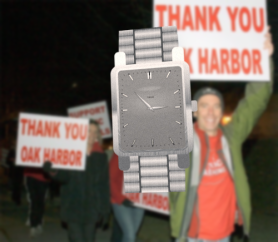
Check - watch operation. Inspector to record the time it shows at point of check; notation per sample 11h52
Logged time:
2h53
